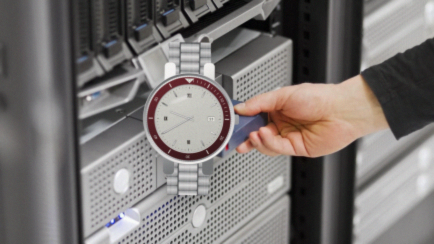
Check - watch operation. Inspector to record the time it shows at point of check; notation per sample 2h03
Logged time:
9h40
